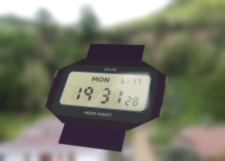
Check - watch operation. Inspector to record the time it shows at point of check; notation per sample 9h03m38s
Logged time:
19h31m28s
